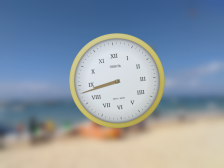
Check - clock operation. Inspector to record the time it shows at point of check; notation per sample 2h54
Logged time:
8h43
